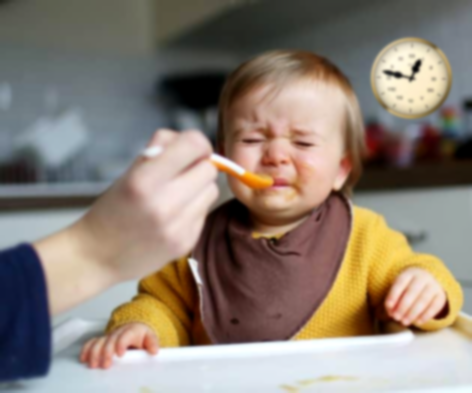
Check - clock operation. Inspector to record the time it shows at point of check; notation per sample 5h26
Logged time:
12h47
